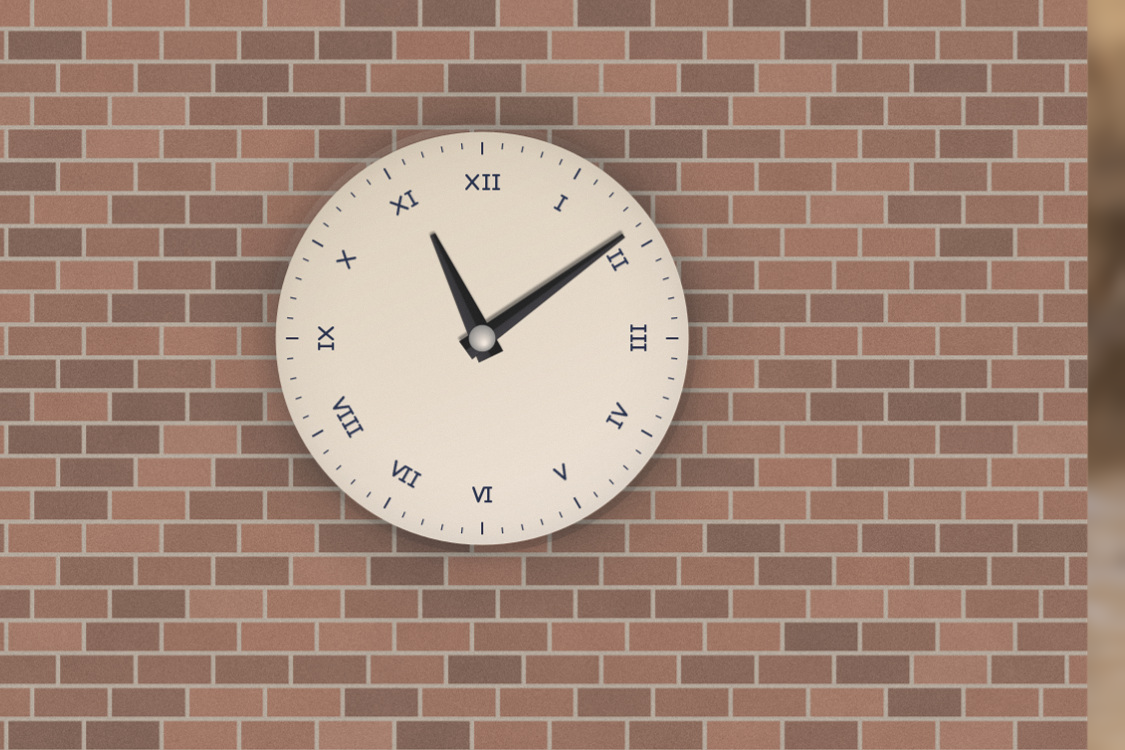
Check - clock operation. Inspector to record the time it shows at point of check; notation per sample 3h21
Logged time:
11h09
